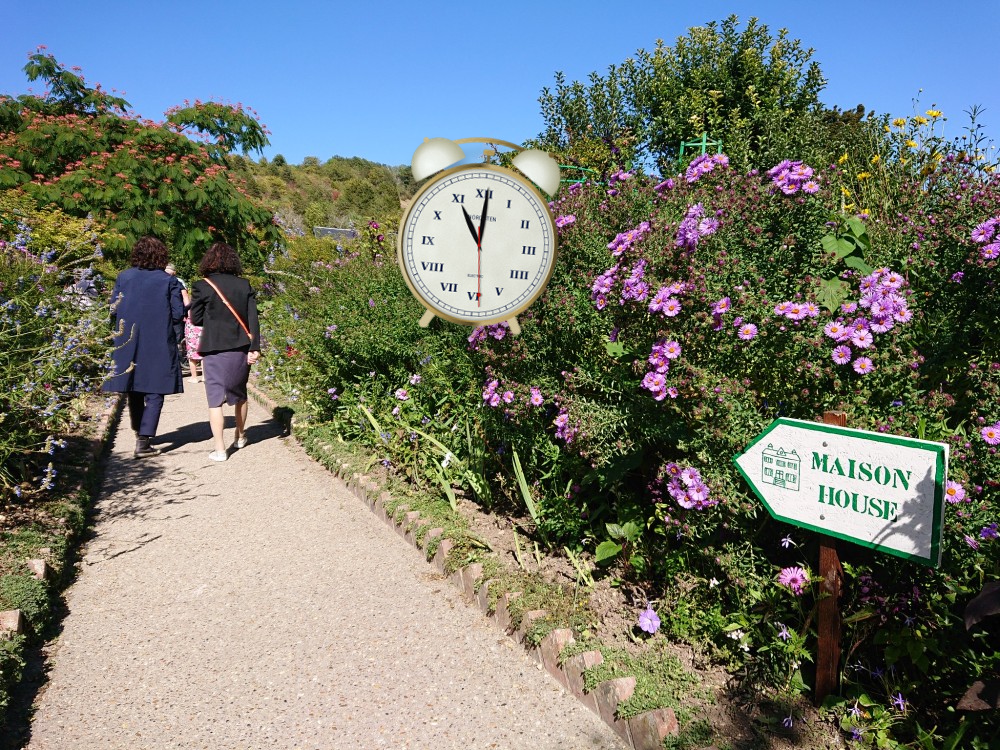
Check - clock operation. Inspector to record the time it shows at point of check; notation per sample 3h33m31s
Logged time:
11h00m29s
